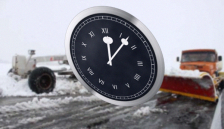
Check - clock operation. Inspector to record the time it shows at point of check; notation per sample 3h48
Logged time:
12h07
